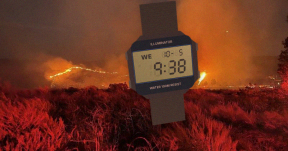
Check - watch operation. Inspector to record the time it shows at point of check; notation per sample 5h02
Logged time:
9h38
